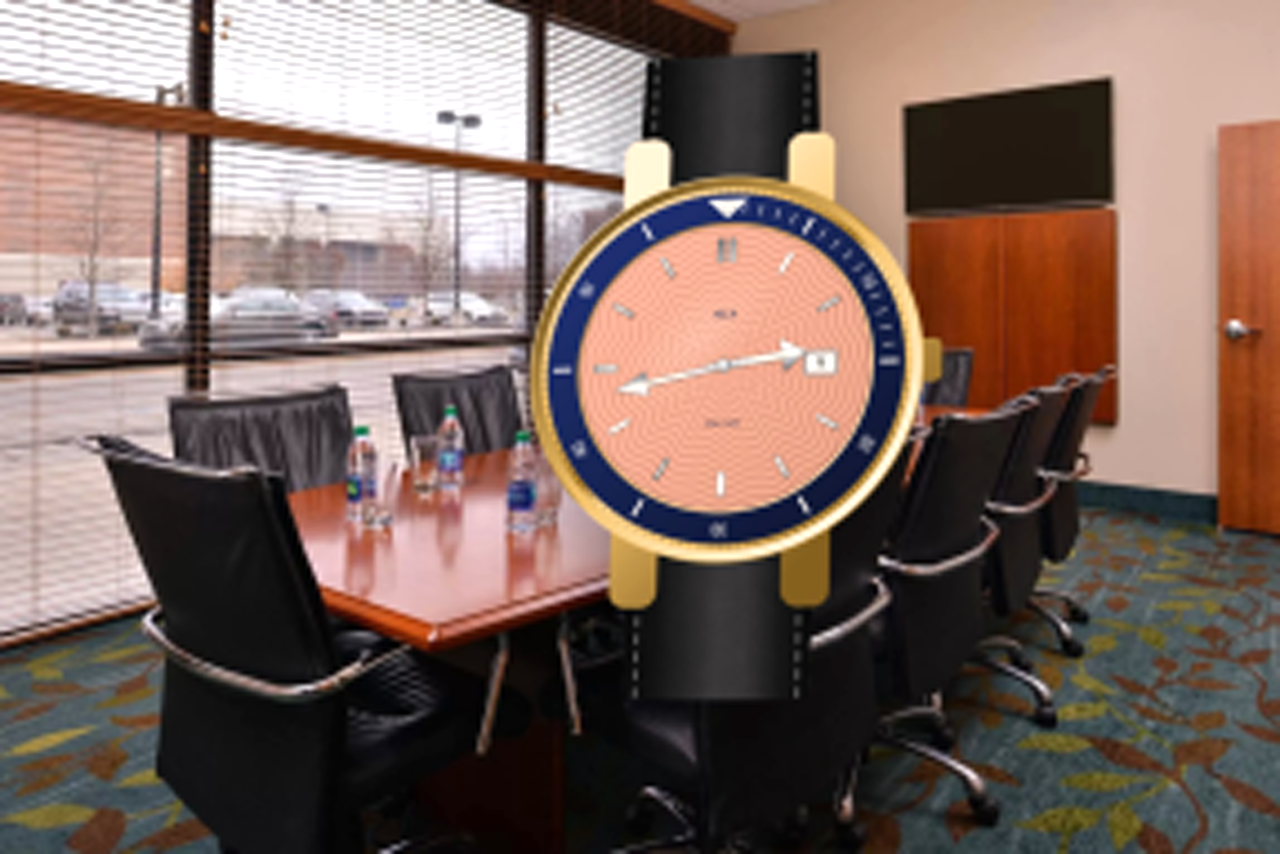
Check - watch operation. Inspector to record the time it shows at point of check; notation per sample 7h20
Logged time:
2h43
